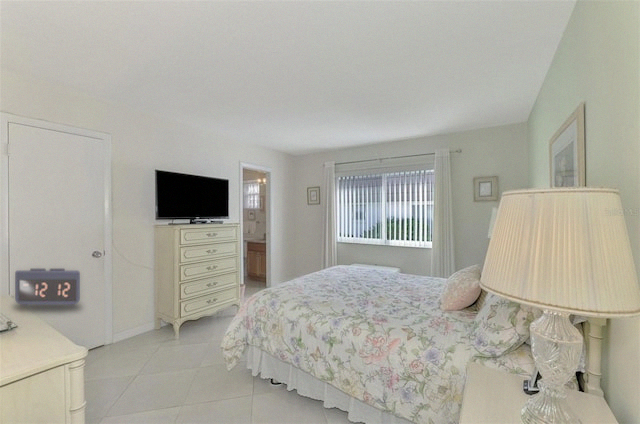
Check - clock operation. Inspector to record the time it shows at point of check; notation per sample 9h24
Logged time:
12h12
